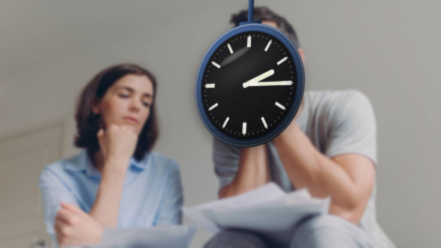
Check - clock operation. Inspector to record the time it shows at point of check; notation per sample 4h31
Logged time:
2h15
